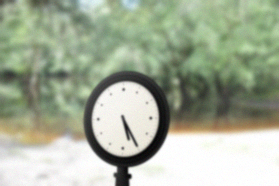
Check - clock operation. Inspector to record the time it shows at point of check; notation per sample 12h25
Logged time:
5h25
